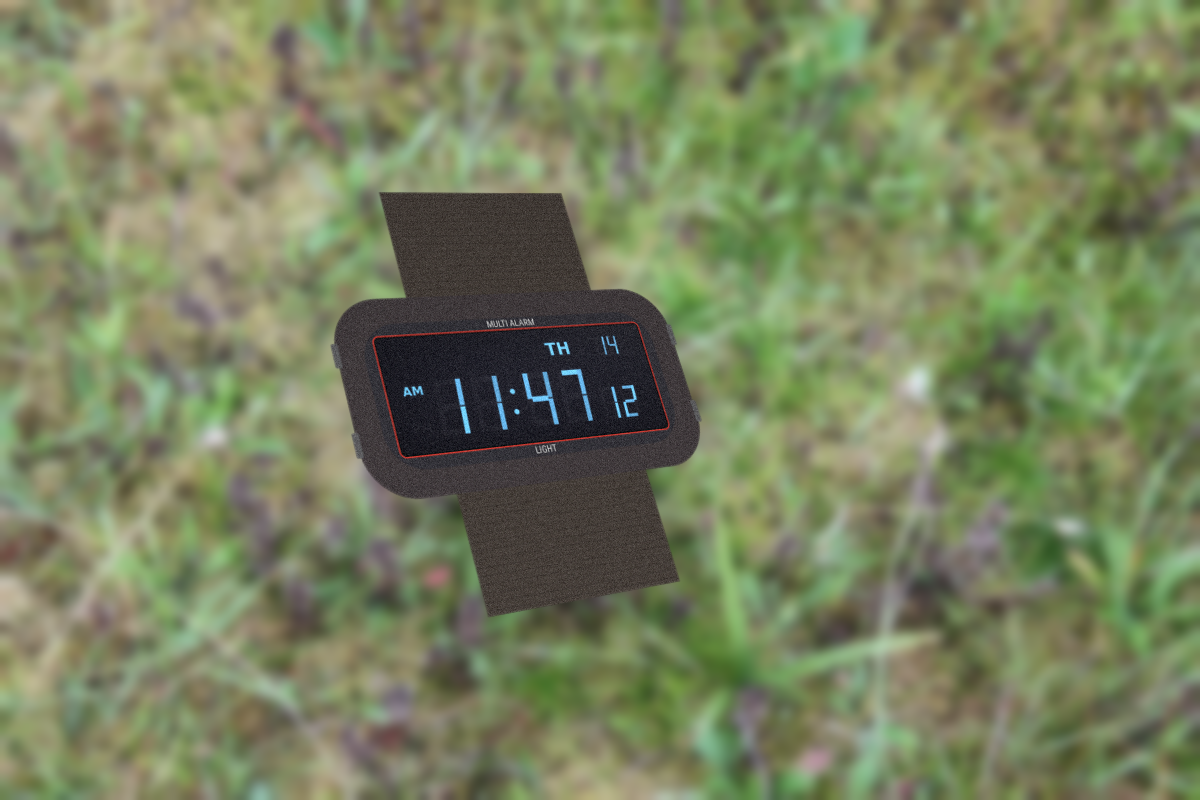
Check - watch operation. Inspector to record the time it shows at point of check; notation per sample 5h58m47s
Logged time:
11h47m12s
